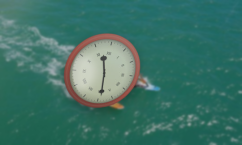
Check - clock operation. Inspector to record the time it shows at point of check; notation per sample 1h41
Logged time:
11h29
